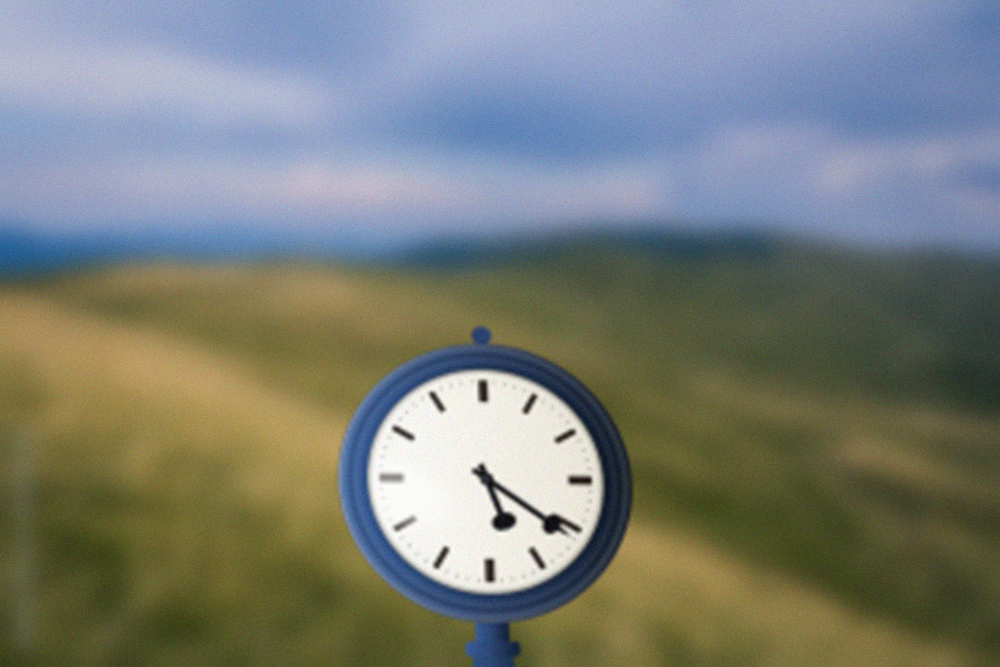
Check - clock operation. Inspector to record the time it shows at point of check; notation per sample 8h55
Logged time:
5h21
